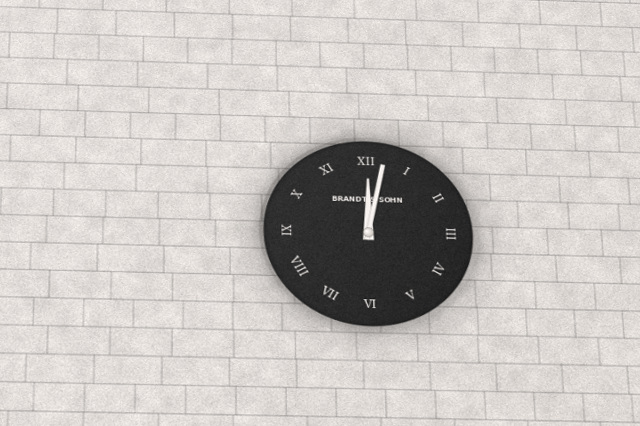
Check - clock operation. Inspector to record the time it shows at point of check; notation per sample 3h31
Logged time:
12h02
